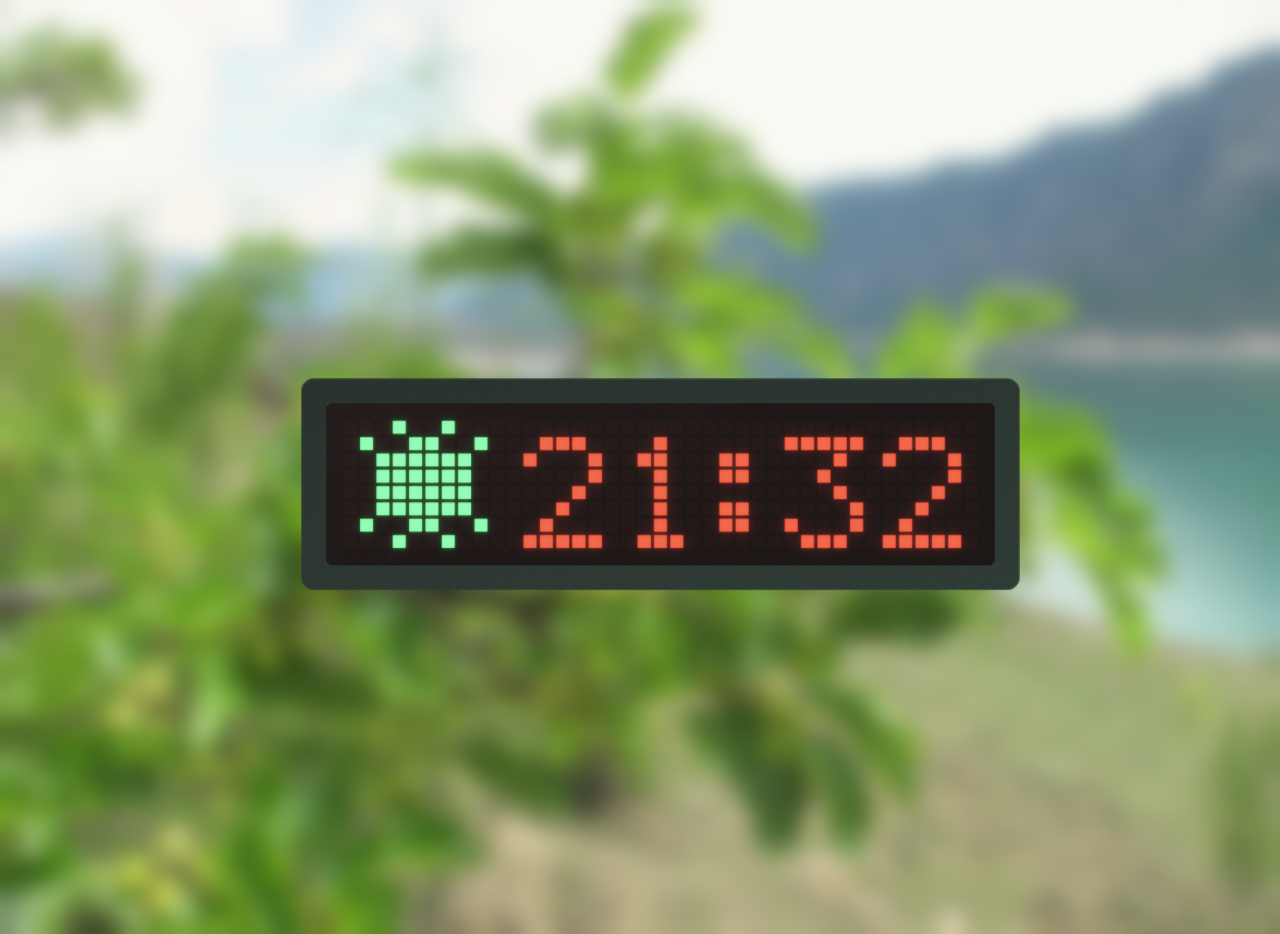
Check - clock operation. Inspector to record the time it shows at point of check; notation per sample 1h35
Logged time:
21h32
